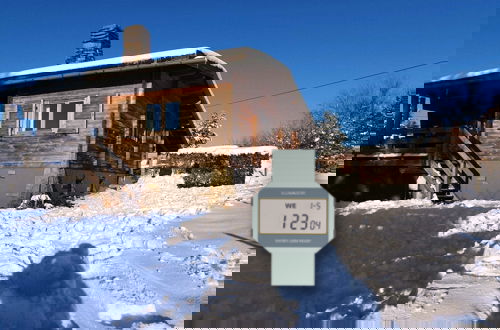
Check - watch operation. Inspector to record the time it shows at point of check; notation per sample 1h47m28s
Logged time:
1h23m04s
